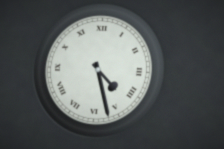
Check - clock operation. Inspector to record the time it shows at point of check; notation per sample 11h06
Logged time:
4h27
